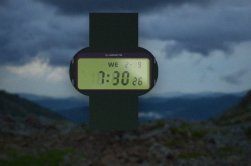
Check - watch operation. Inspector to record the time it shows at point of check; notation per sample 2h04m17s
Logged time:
7h30m26s
